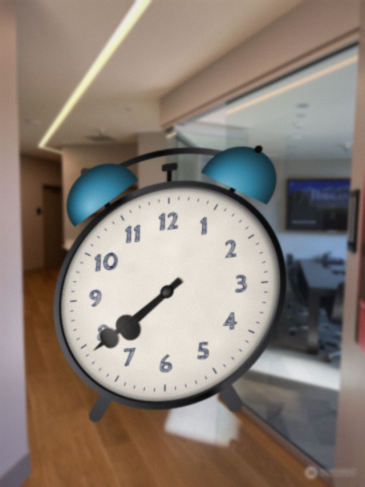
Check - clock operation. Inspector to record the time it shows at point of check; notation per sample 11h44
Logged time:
7h39
